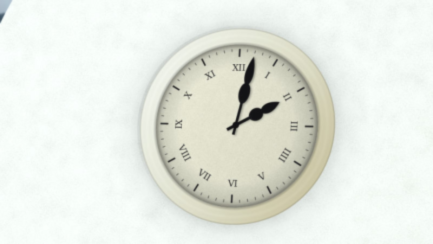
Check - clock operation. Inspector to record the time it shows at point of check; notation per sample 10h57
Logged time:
2h02
